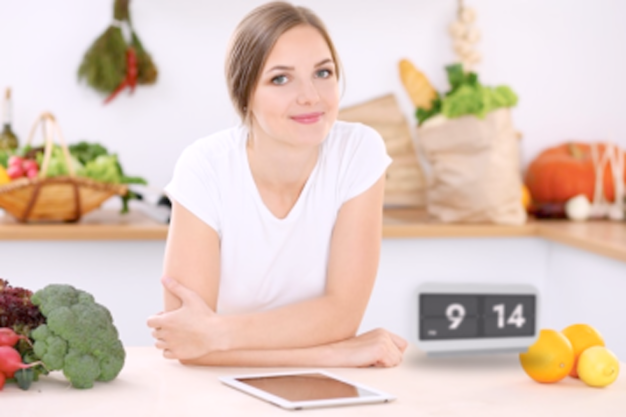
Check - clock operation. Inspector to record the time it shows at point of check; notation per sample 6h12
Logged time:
9h14
